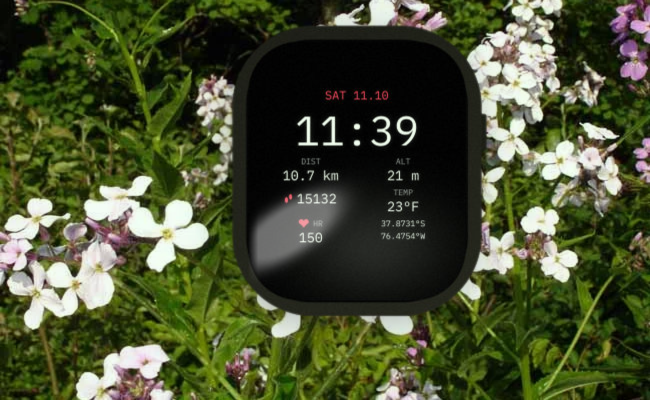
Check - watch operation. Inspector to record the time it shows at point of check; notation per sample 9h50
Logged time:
11h39
